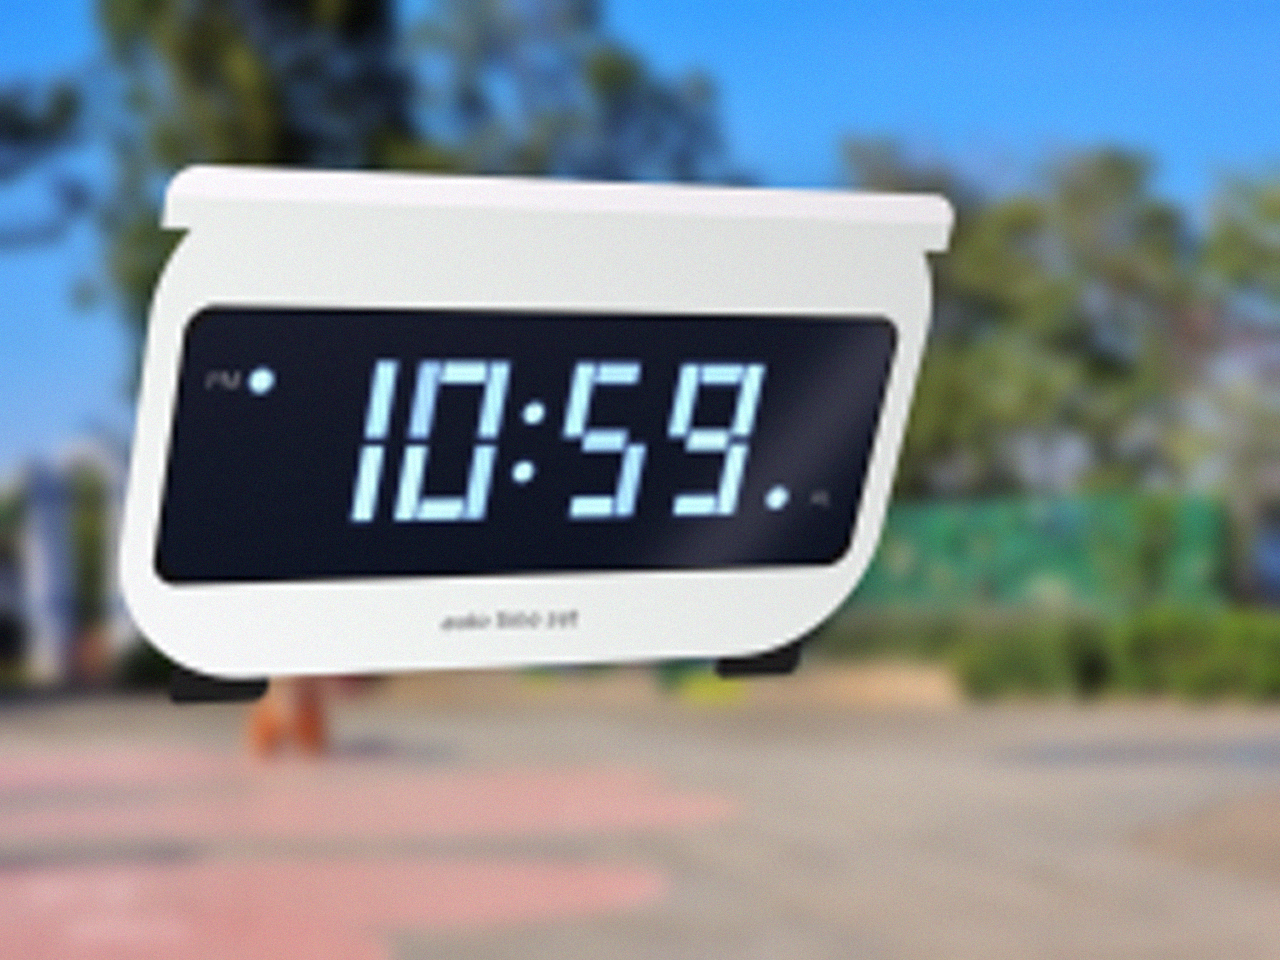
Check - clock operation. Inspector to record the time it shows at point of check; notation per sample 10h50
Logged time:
10h59
